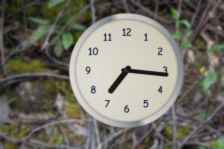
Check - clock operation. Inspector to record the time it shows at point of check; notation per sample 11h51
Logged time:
7h16
